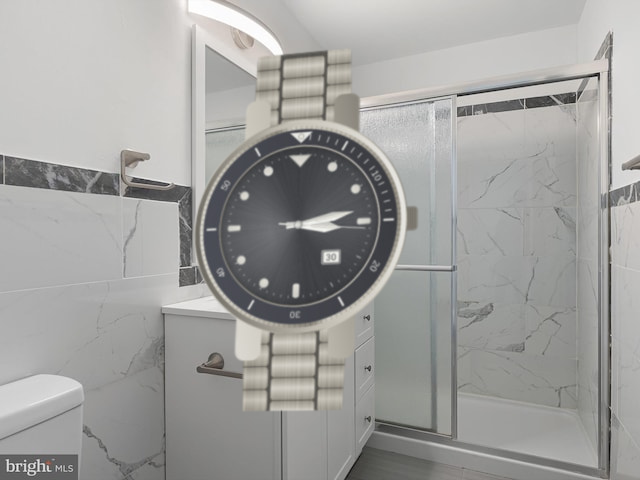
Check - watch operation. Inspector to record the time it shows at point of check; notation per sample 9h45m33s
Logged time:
3h13m16s
